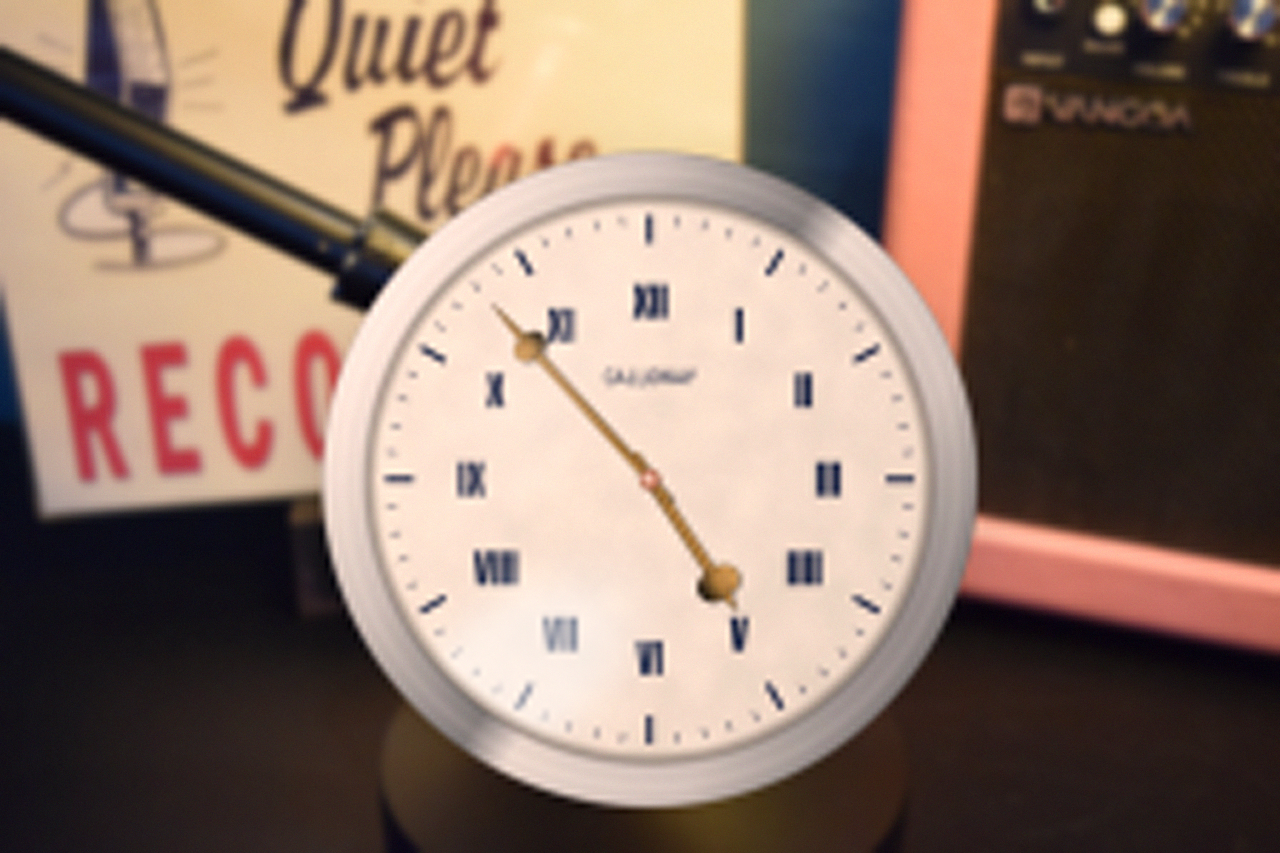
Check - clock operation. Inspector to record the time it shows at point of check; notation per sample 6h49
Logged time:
4h53
